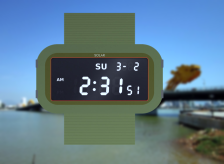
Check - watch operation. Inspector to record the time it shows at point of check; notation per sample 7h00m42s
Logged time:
2h31m51s
